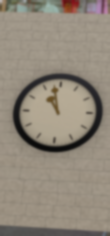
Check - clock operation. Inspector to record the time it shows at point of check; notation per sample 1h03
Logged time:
10h58
